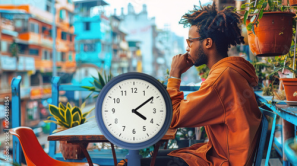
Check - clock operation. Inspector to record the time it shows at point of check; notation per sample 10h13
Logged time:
4h09
